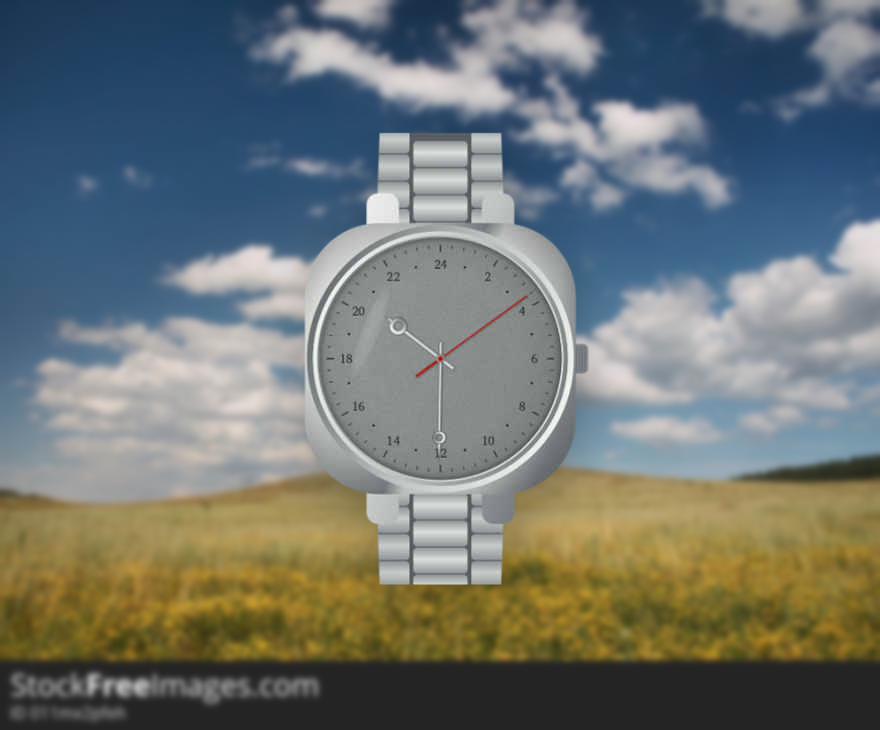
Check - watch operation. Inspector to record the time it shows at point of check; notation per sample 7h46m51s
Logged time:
20h30m09s
